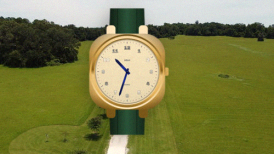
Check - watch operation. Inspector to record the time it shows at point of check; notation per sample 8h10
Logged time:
10h33
